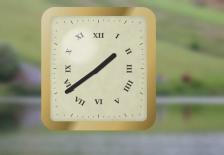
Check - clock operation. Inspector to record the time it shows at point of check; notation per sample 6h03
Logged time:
1h39
